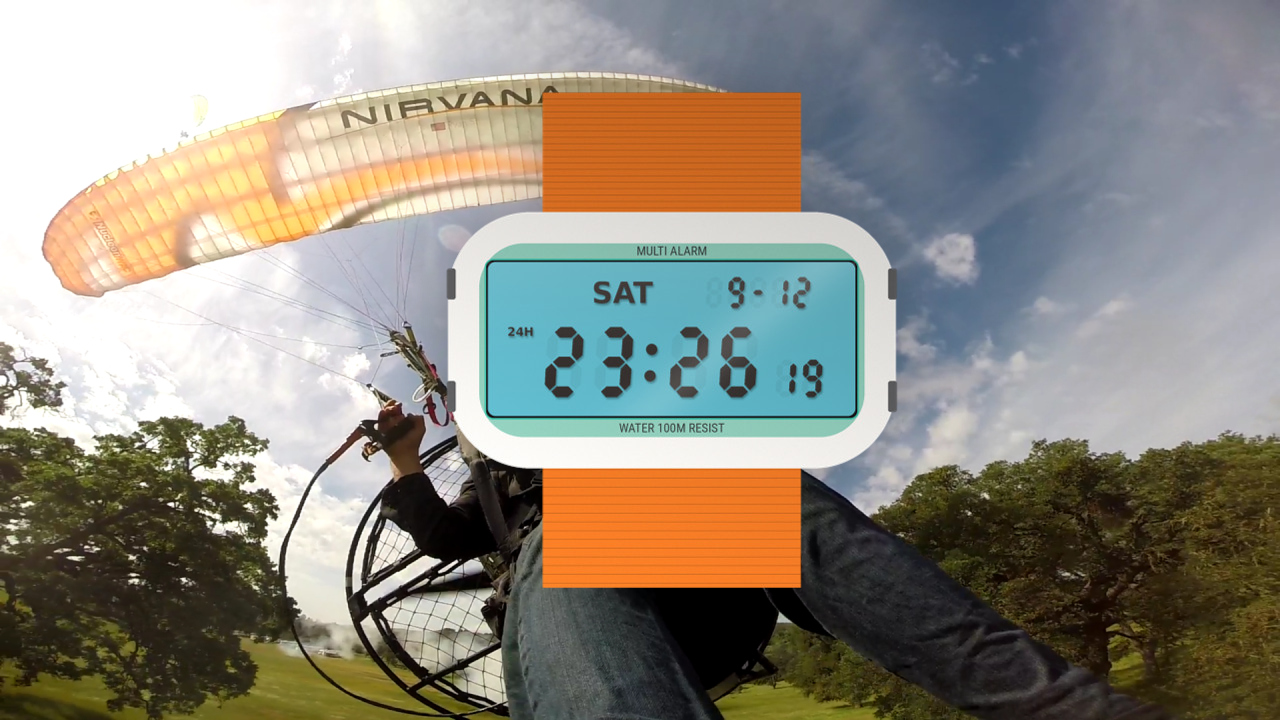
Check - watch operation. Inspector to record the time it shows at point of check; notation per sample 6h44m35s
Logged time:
23h26m19s
